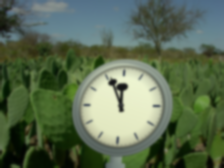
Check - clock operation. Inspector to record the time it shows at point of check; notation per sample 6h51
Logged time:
11h56
